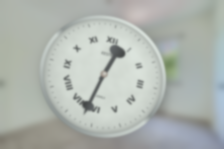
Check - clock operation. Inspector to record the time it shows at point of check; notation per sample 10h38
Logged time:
12h32
